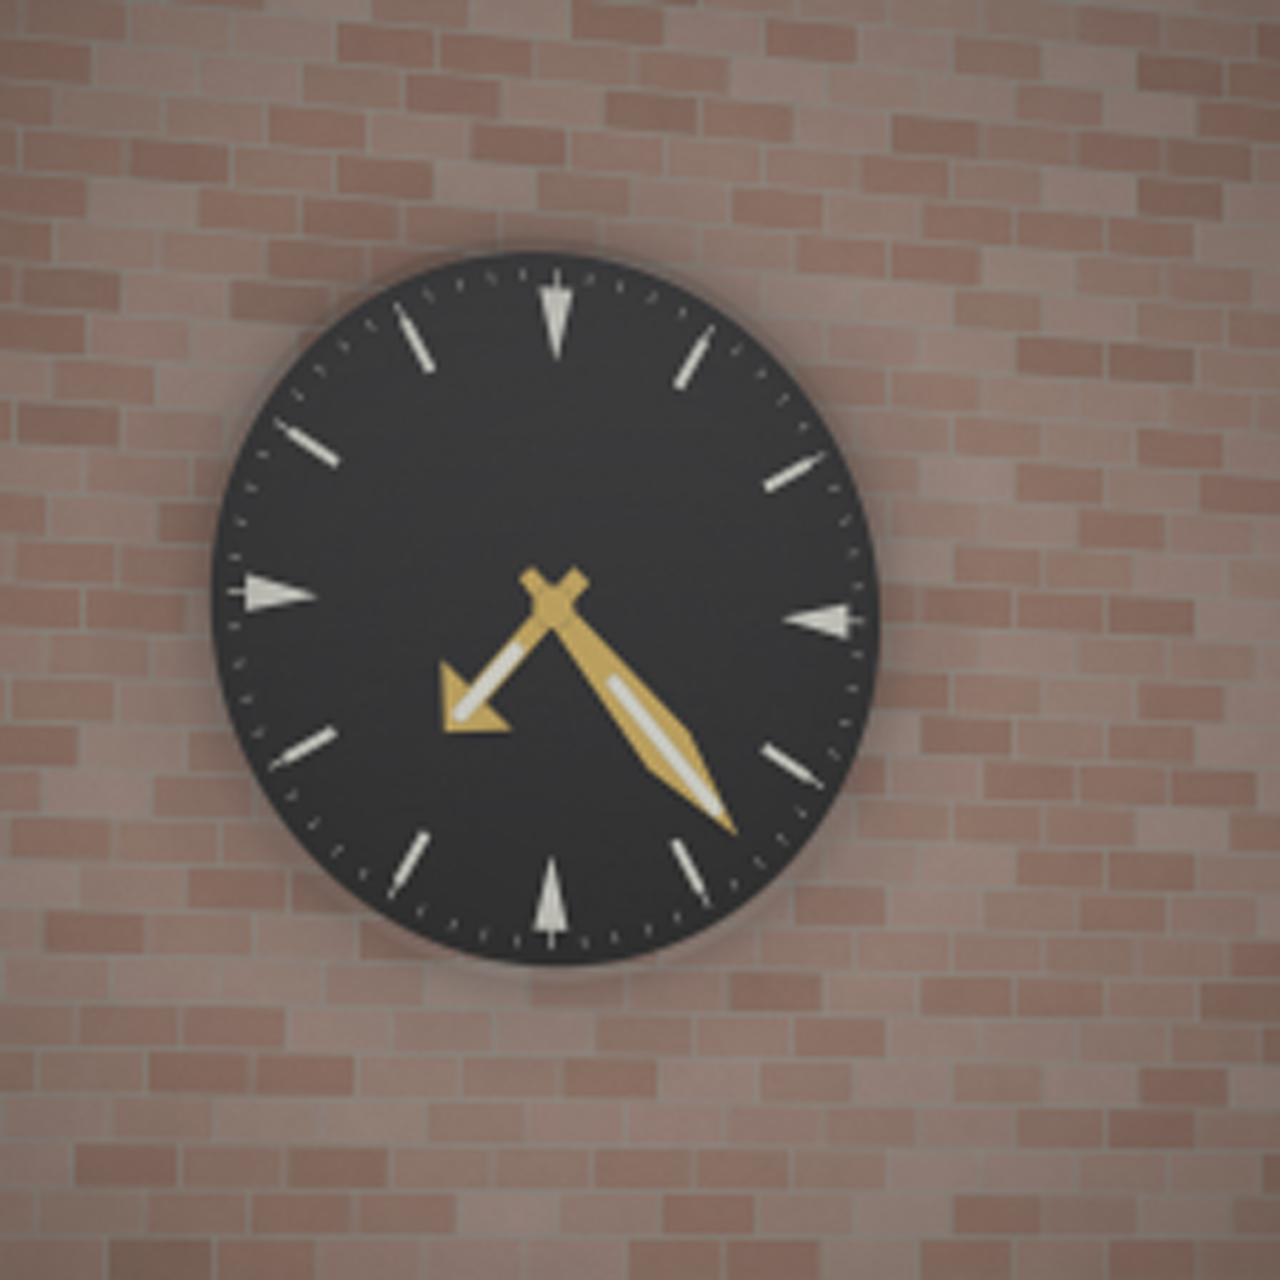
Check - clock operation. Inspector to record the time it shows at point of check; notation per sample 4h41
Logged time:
7h23
